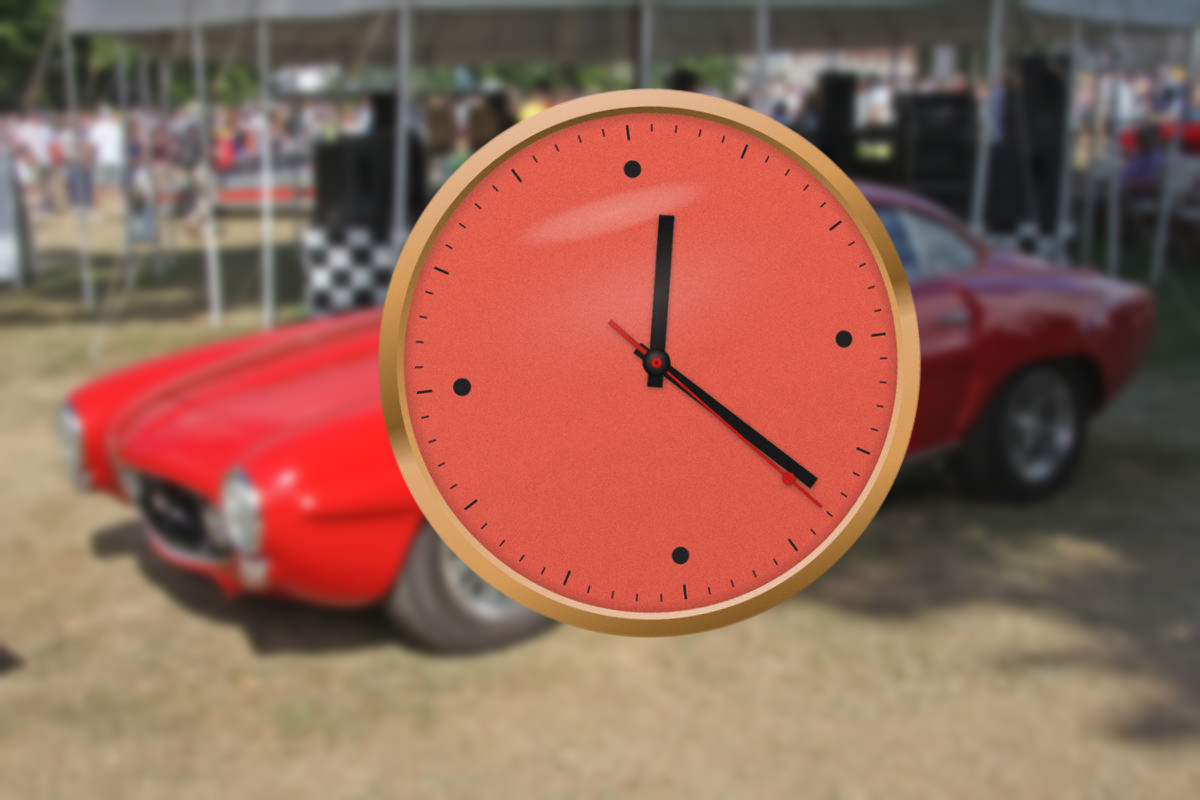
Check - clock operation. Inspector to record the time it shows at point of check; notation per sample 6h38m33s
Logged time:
12h22m23s
